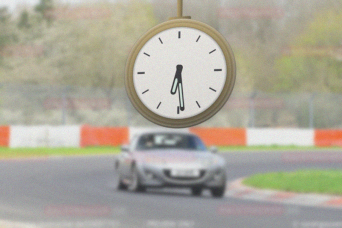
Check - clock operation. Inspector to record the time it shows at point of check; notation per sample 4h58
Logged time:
6h29
